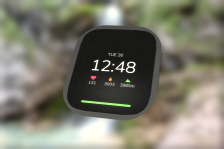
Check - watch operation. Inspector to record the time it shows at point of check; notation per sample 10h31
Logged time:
12h48
